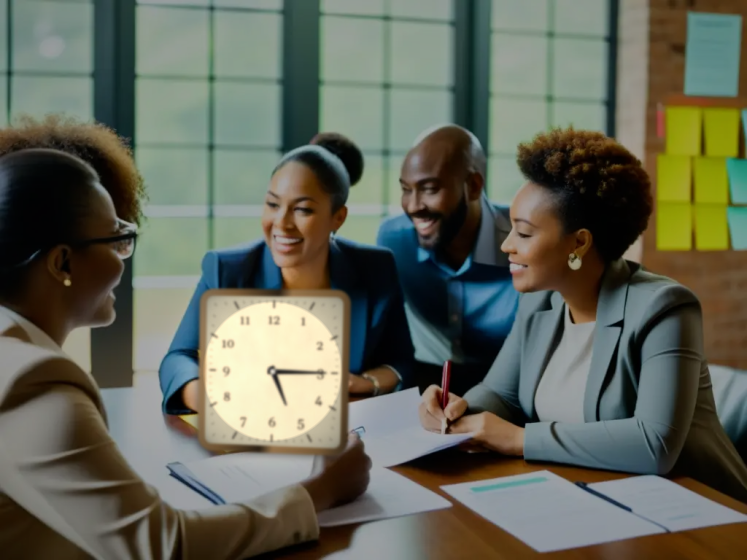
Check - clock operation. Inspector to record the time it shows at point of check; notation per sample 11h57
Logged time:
5h15
